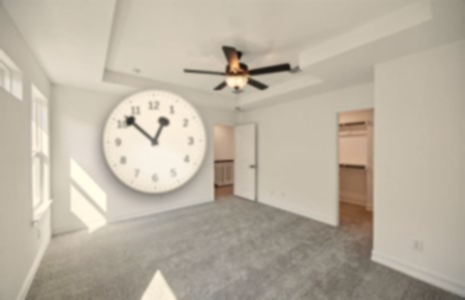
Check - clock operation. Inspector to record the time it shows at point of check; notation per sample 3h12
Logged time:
12h52
